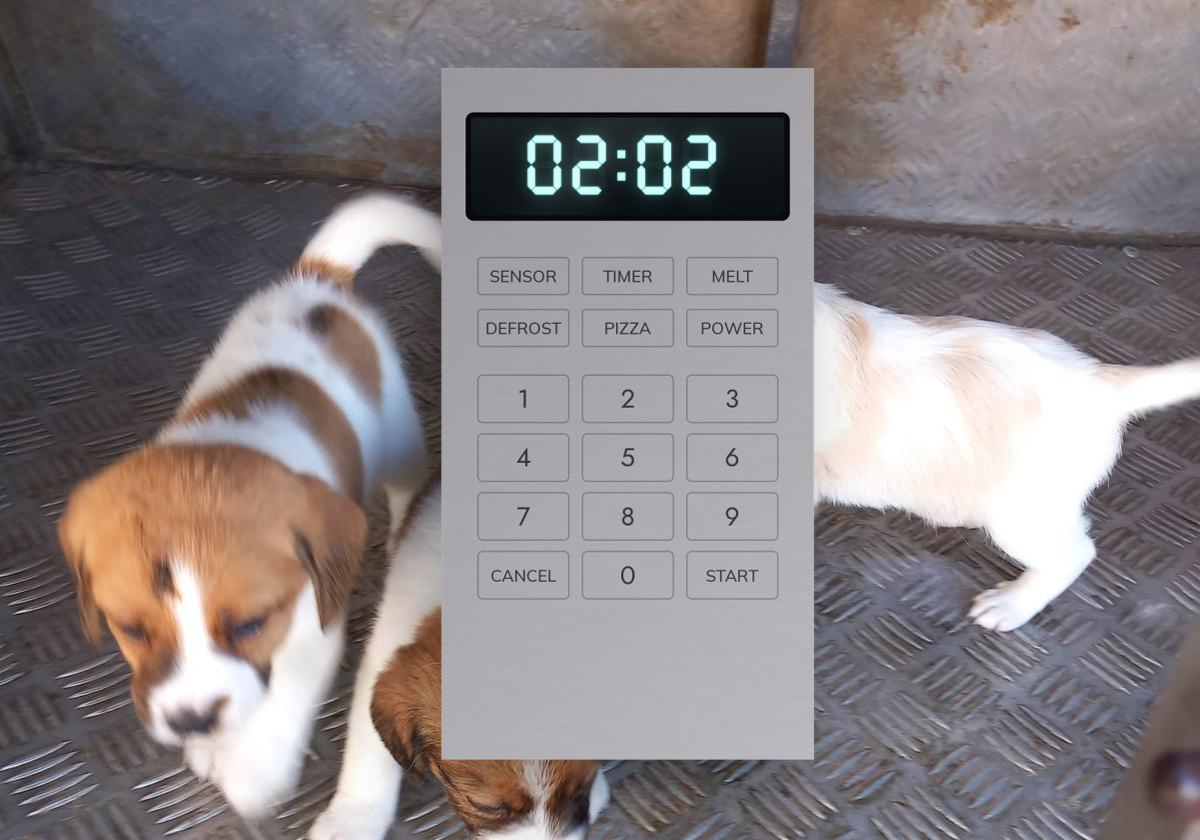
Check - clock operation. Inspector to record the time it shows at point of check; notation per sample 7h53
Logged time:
2h02
